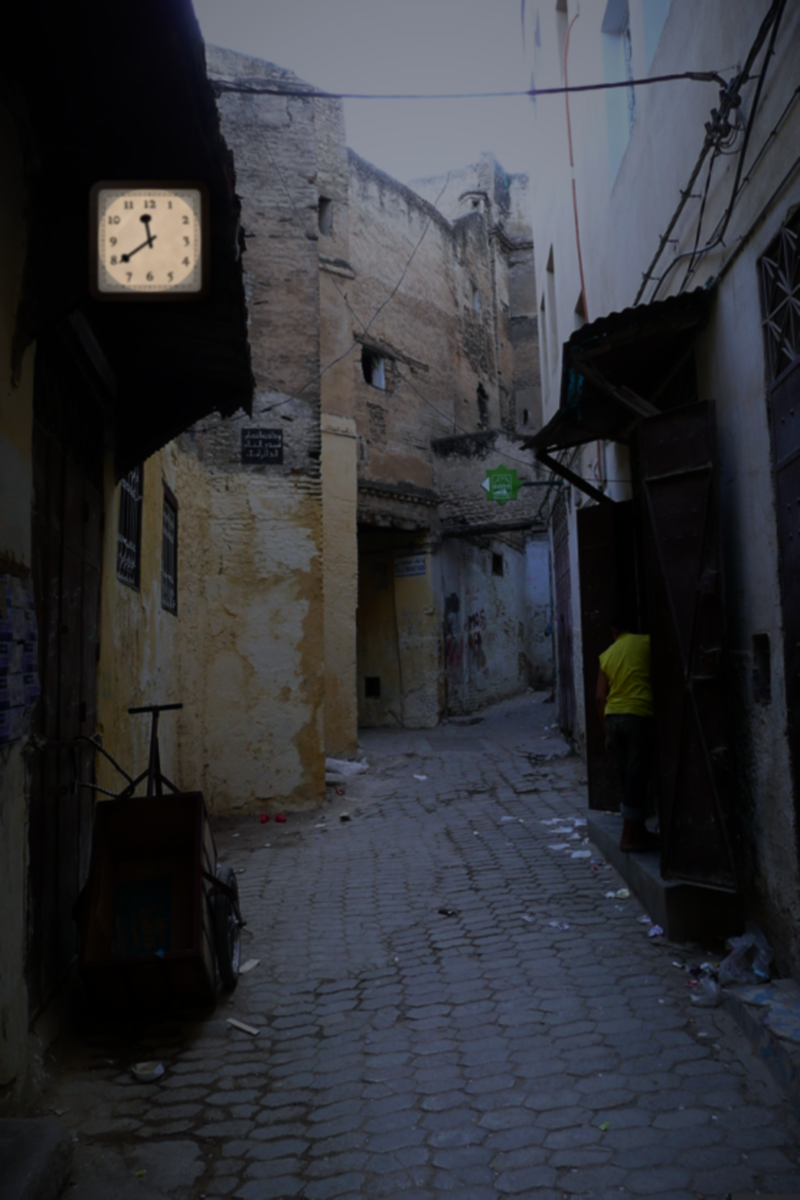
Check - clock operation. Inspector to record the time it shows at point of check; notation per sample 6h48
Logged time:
11h39
